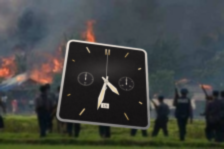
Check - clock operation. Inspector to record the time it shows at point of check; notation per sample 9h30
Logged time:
4h32
